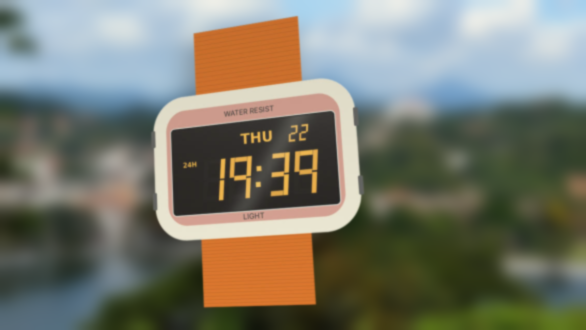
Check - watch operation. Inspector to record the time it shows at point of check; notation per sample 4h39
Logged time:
19h39
